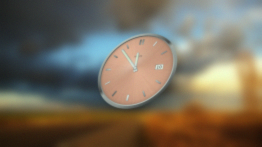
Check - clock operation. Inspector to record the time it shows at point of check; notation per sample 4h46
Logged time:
11h53
